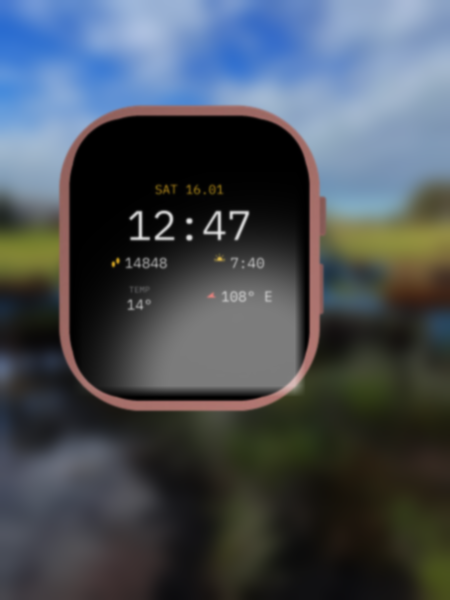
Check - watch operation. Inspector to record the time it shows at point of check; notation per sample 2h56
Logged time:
12h47
